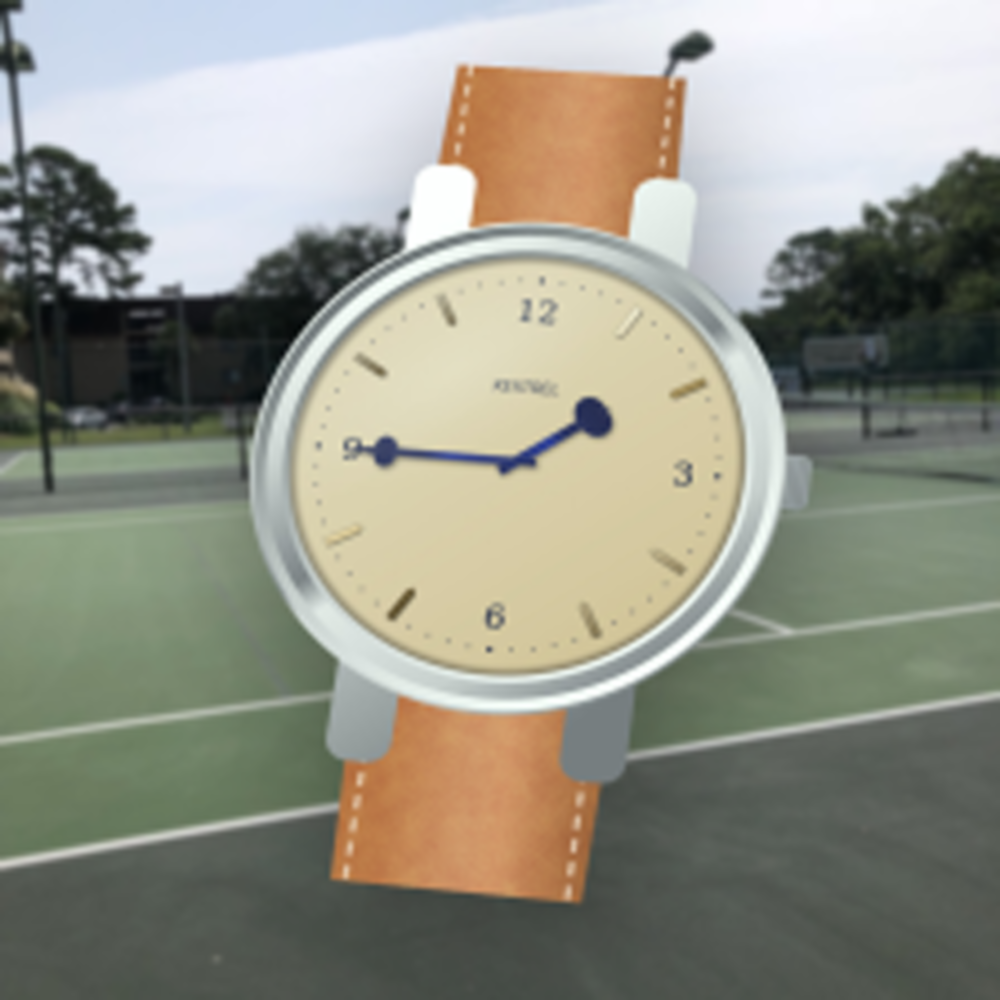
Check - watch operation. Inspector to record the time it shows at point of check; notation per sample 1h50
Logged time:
1h45
